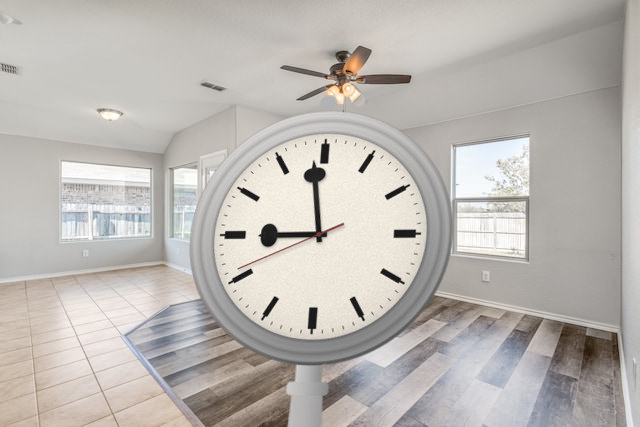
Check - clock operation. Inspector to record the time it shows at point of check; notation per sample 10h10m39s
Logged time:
8h58m41s
